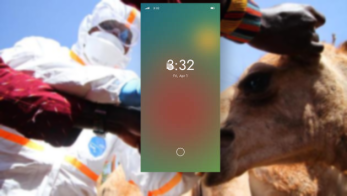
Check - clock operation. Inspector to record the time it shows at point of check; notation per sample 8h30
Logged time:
3h32
